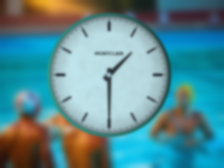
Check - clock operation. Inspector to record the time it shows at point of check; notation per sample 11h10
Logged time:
1h30
